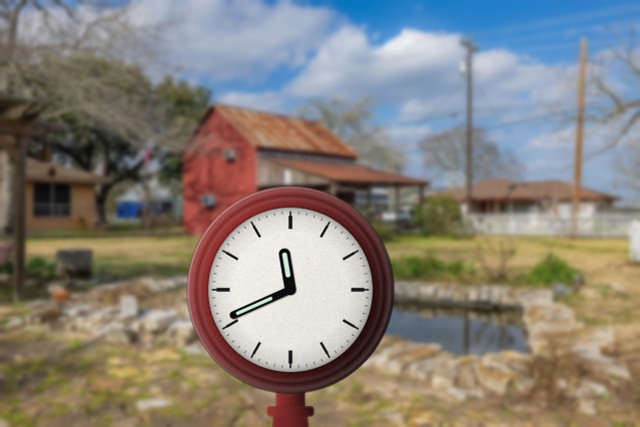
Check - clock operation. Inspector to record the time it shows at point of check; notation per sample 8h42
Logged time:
11h41
